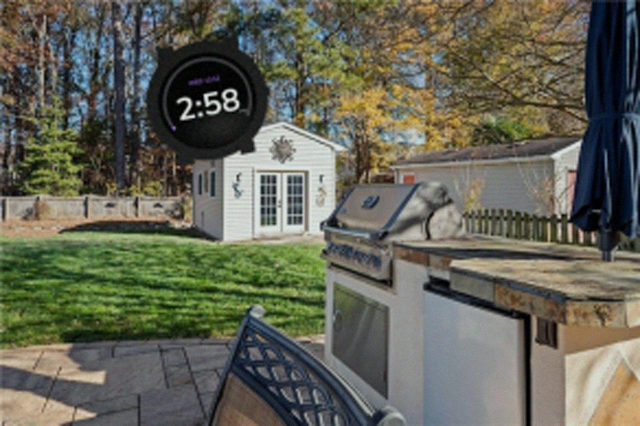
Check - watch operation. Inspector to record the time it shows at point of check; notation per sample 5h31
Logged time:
2h58
